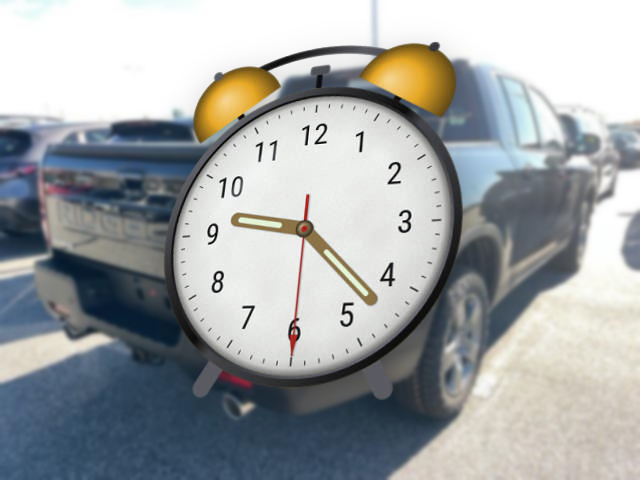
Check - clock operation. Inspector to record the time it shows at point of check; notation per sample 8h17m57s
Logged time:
9h22m30s
